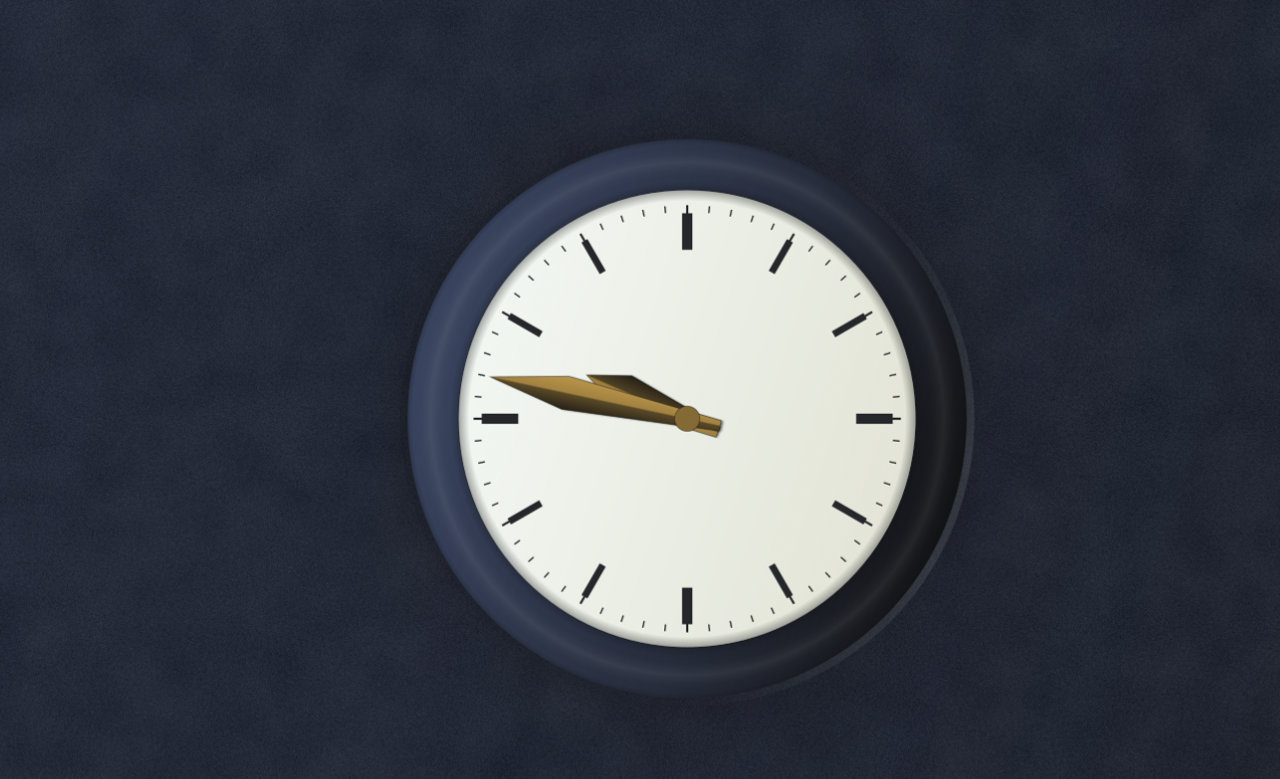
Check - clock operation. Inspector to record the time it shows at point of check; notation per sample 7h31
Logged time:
9h47
